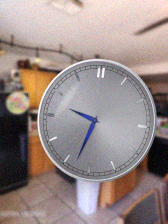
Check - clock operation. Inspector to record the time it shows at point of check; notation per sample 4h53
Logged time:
9h33
